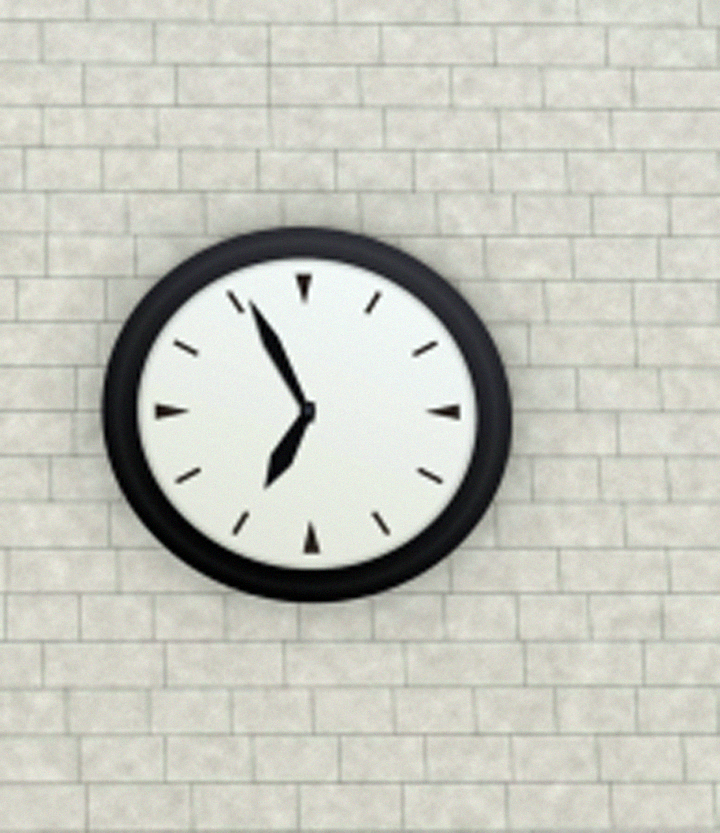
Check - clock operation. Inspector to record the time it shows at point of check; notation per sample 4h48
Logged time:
6h56
